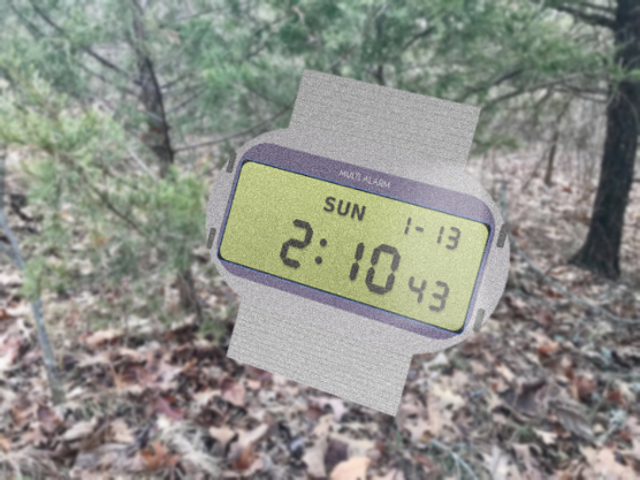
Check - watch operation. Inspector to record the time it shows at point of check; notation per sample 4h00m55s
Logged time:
2h10m43s
